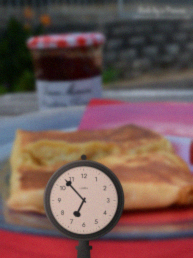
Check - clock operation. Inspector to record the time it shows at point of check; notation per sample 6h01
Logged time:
6h53
